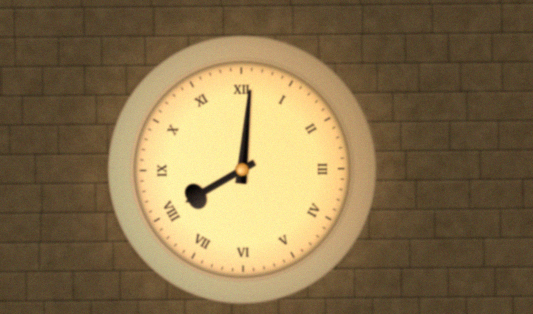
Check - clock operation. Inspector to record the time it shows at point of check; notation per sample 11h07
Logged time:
8h01
